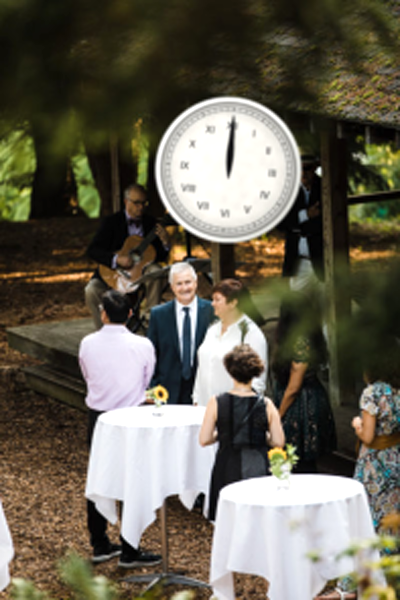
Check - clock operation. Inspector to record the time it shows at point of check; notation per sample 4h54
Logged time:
12h00
